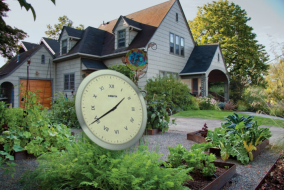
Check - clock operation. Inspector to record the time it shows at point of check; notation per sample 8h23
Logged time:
1h40
